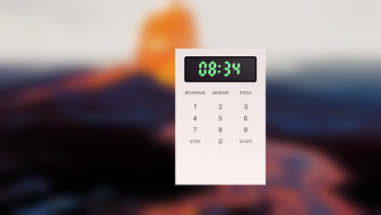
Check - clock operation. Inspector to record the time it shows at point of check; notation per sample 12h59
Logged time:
8h34
